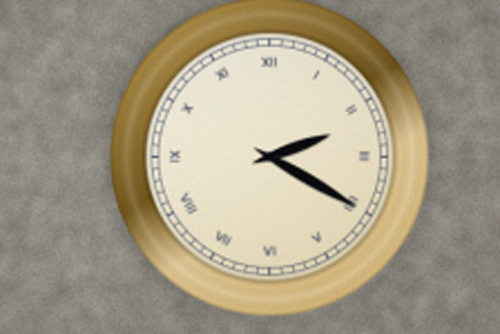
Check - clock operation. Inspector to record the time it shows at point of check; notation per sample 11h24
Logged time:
2h20
